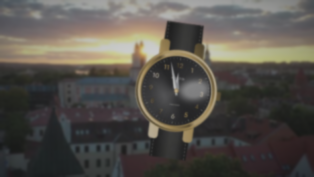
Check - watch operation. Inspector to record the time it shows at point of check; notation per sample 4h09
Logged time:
11h57
